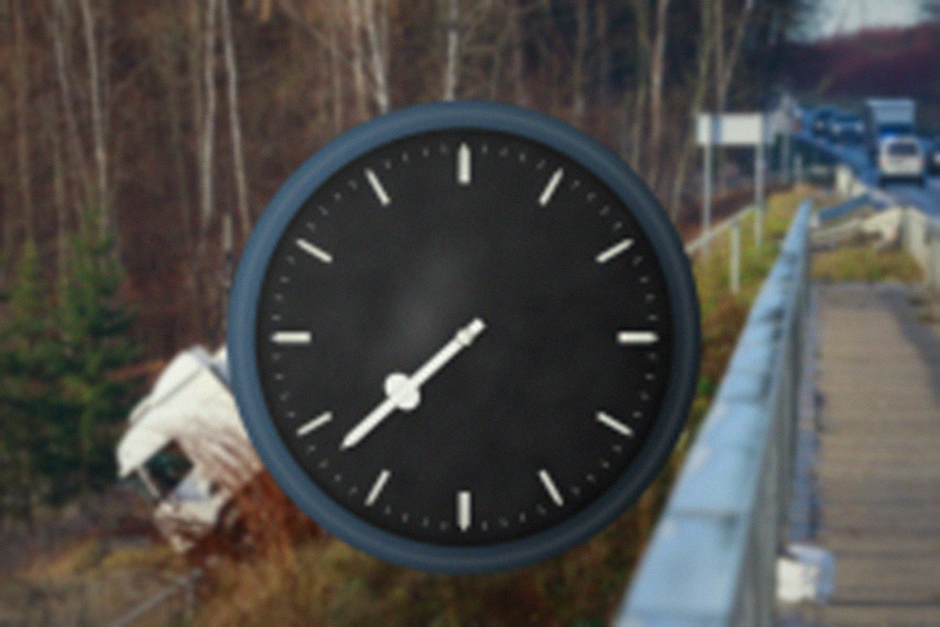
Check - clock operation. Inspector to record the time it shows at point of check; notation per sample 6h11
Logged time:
7h38
